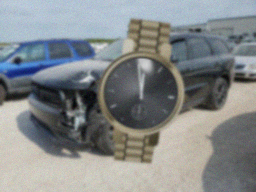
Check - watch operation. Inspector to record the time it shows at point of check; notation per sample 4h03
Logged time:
11h58
